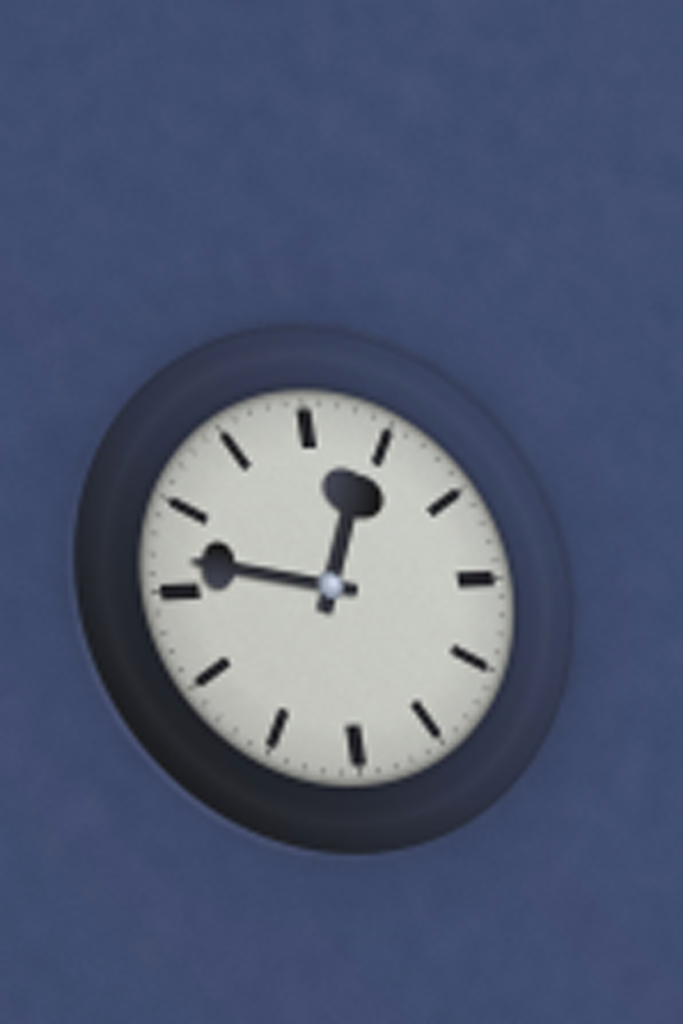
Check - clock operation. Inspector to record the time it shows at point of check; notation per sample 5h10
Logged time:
12h47
